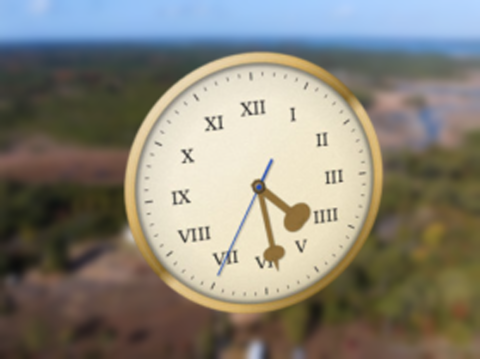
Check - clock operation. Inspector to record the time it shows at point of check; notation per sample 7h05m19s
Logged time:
4h28m35s
